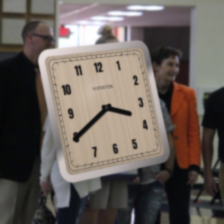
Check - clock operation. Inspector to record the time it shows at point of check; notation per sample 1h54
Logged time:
3h40
